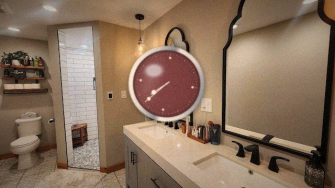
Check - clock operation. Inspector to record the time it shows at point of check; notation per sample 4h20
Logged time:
7h37
